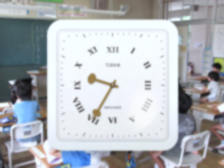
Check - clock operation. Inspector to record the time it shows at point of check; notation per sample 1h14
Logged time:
9h35
